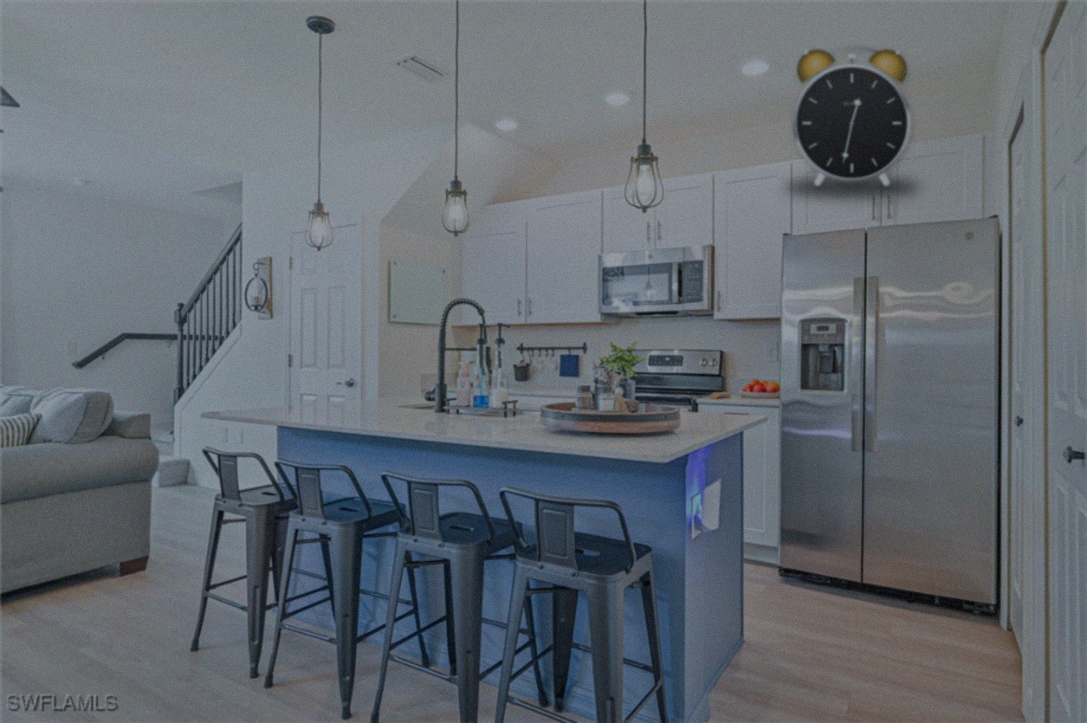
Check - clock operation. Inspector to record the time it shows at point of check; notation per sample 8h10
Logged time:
12h32
